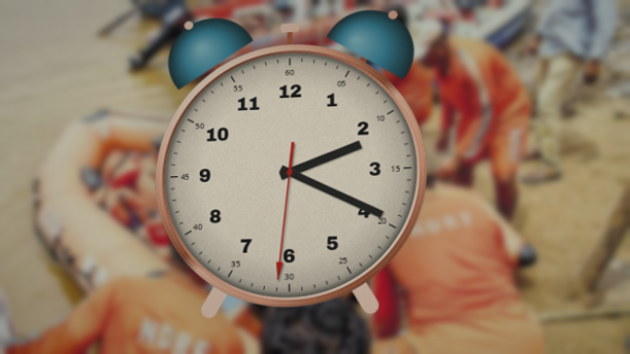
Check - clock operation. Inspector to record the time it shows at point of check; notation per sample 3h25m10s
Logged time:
2h19m31s
